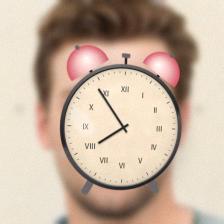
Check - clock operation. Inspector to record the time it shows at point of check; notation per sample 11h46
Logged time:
7h54
